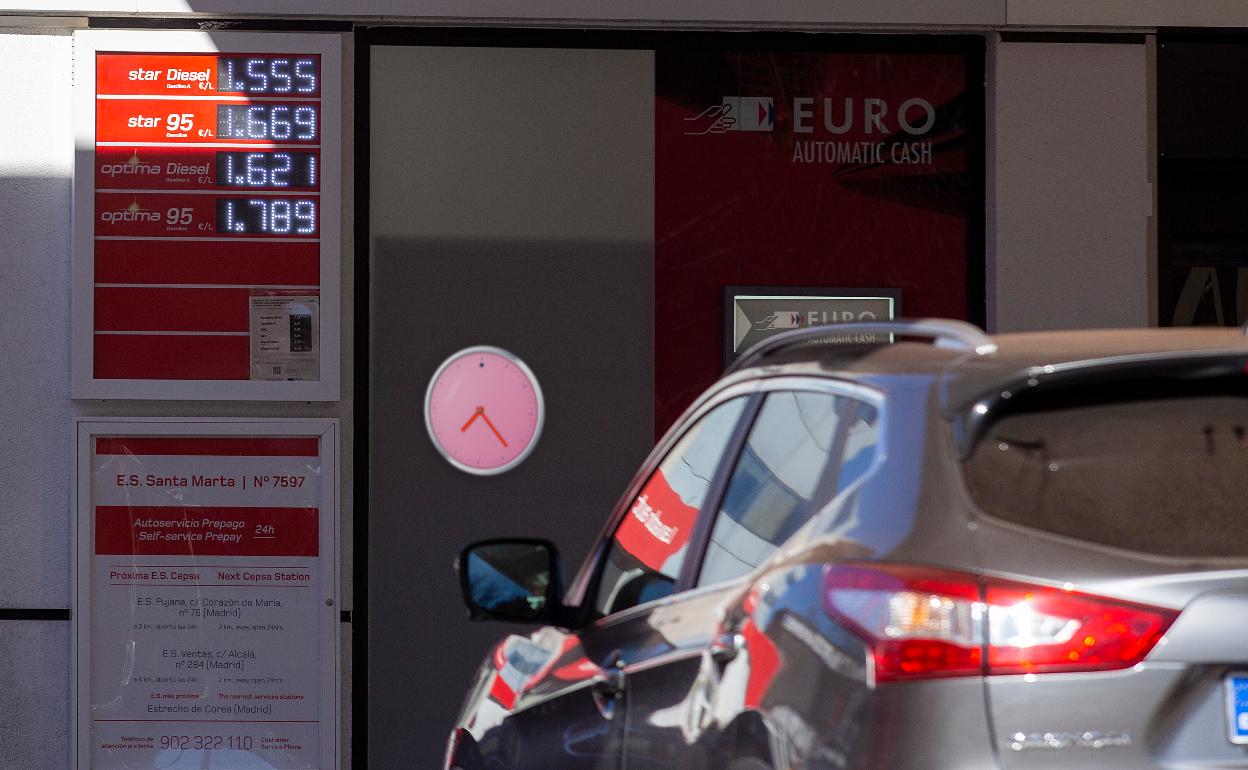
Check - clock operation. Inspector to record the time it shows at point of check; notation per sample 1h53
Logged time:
7h23
